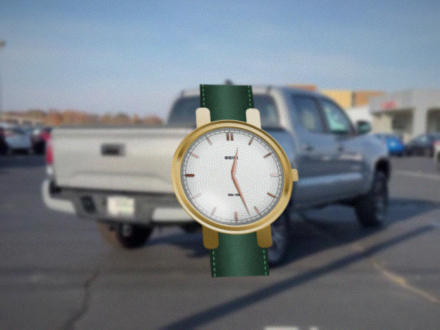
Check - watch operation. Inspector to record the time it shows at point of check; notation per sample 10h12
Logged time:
12h27
